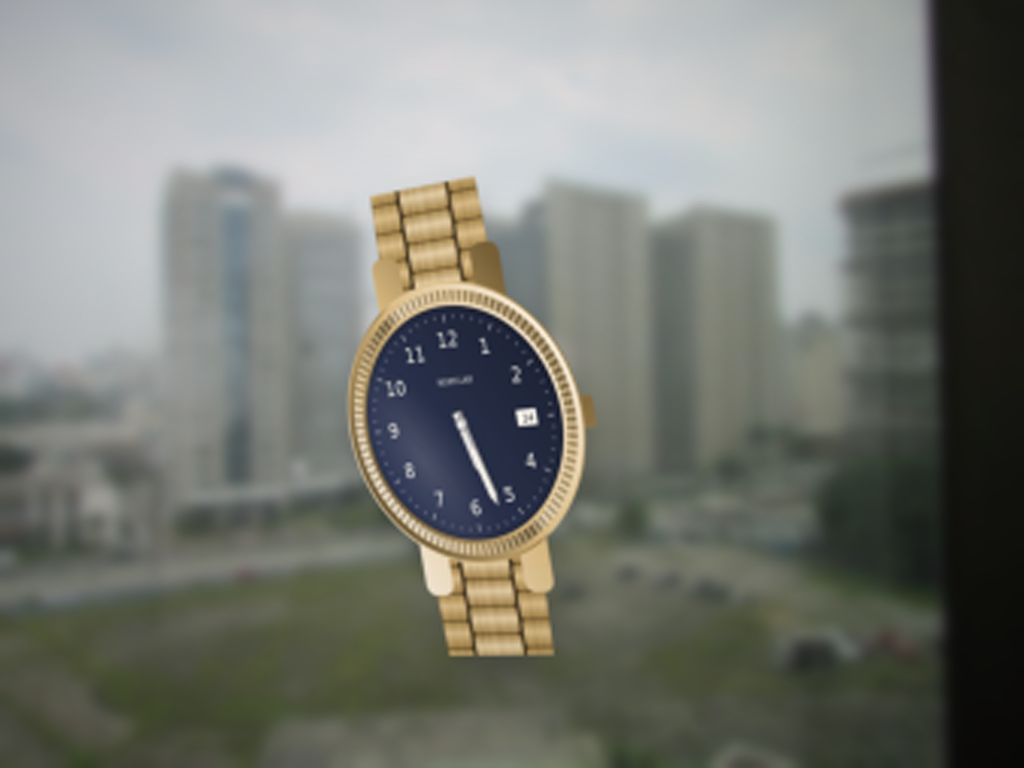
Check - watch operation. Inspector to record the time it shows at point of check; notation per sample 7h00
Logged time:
5h27
